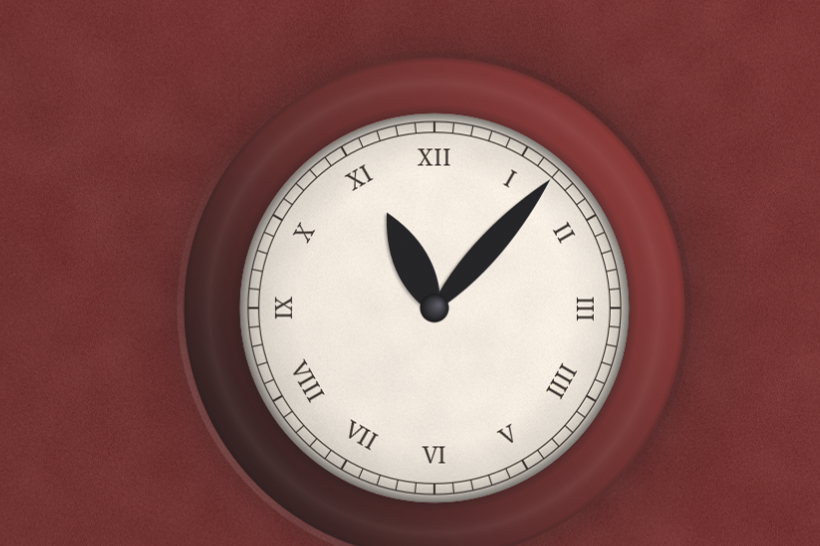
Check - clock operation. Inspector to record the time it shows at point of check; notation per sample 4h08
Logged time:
11h07
